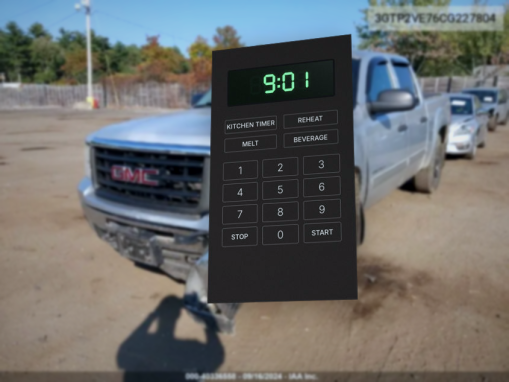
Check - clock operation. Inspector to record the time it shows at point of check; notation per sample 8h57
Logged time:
9h01
